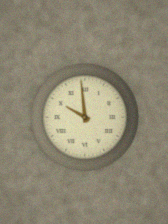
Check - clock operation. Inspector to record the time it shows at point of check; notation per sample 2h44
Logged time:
9h59
